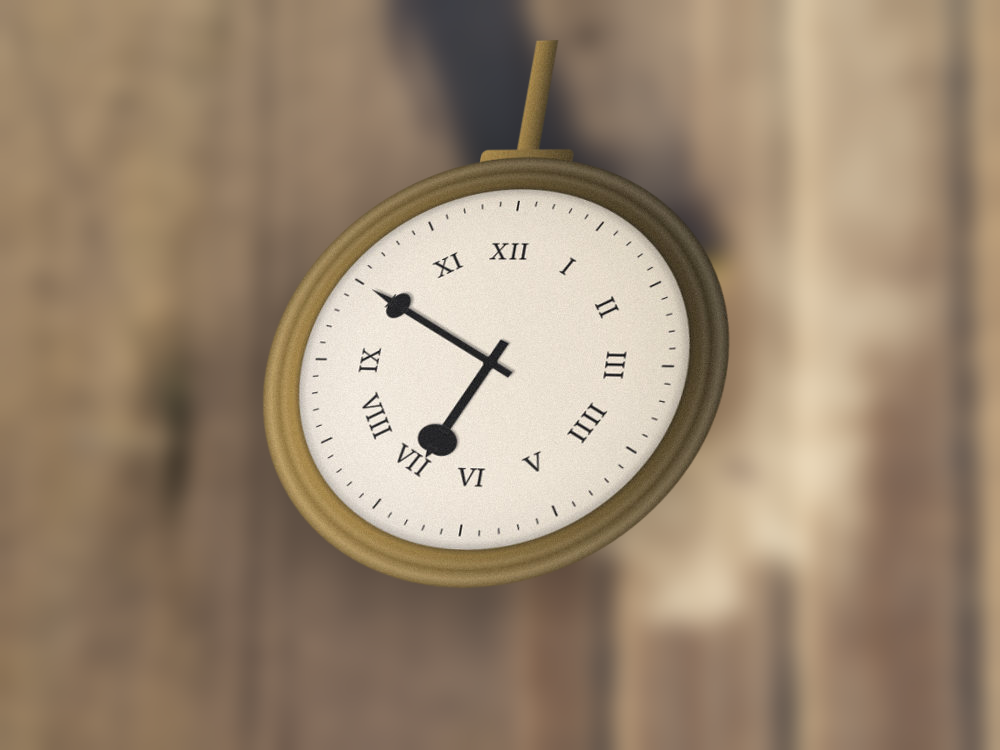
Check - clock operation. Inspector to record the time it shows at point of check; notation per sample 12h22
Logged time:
6h50
